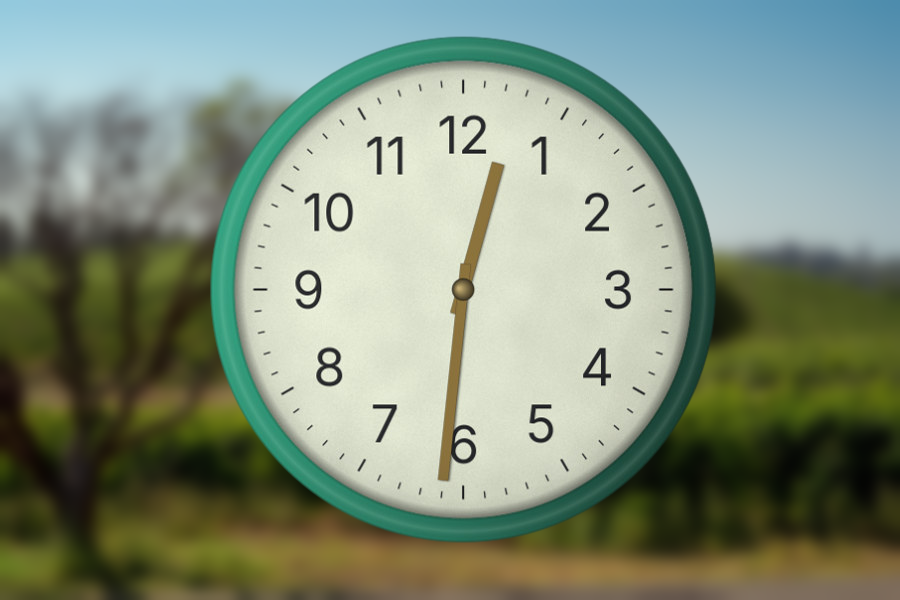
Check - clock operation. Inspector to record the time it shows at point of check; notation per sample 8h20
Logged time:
12h31
